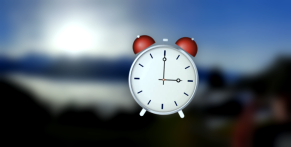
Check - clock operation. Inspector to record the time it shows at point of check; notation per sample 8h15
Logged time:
3h00
